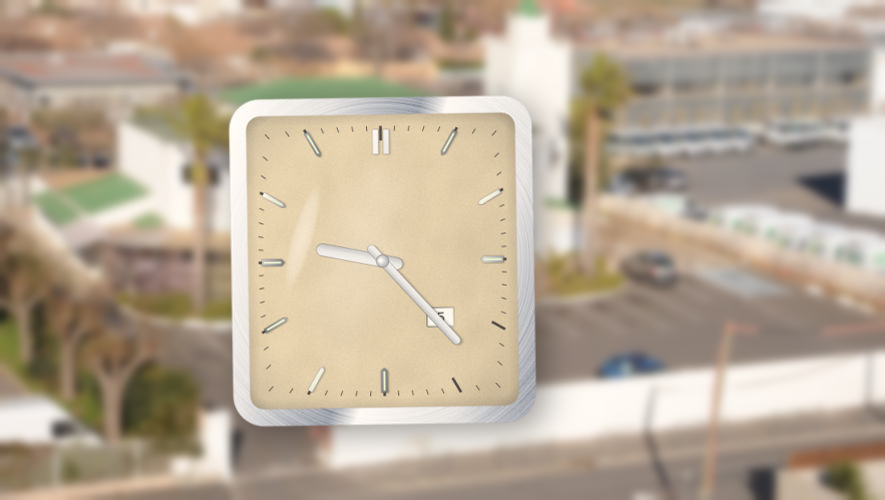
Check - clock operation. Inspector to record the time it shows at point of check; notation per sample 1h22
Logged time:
9h23
